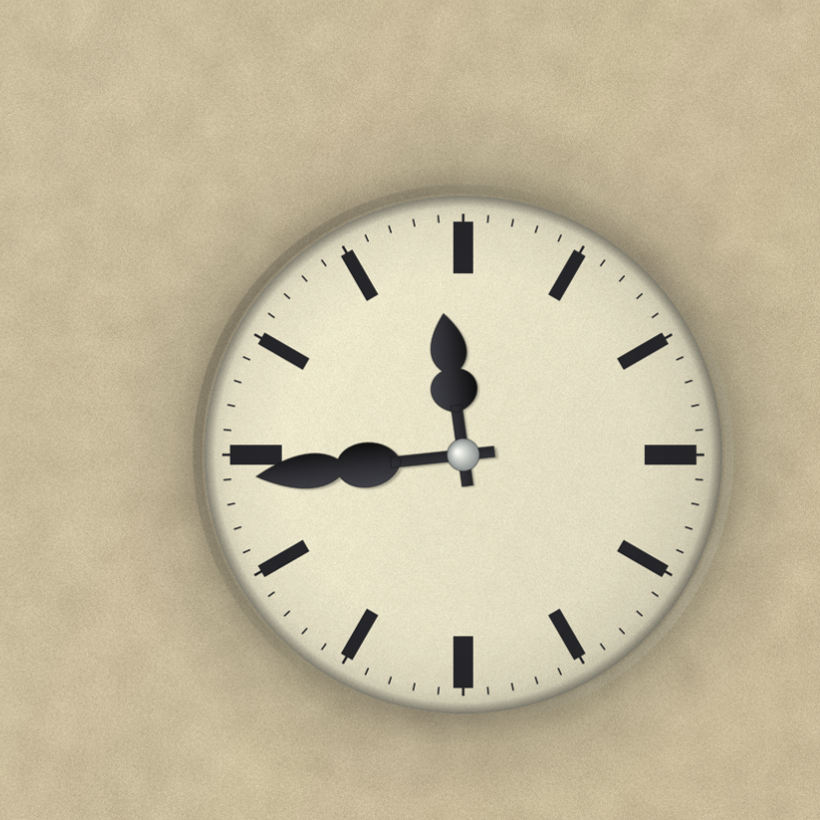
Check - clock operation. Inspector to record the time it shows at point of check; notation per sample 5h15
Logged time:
11h44
